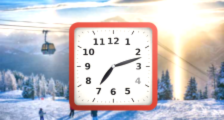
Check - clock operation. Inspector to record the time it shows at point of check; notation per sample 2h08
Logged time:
7h12
